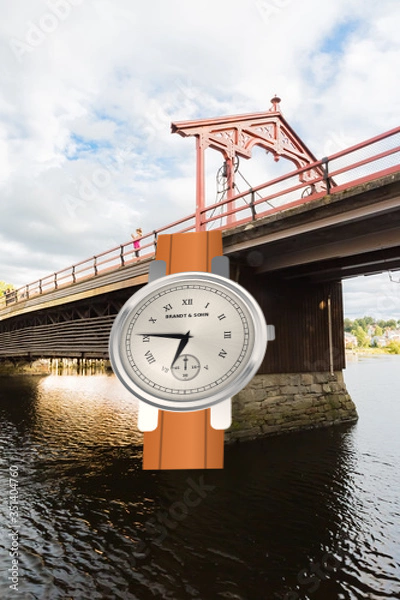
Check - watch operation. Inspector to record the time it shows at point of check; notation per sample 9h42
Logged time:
6h46
